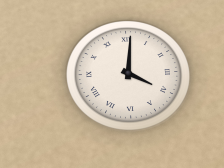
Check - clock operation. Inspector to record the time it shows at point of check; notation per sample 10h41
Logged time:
4h01
